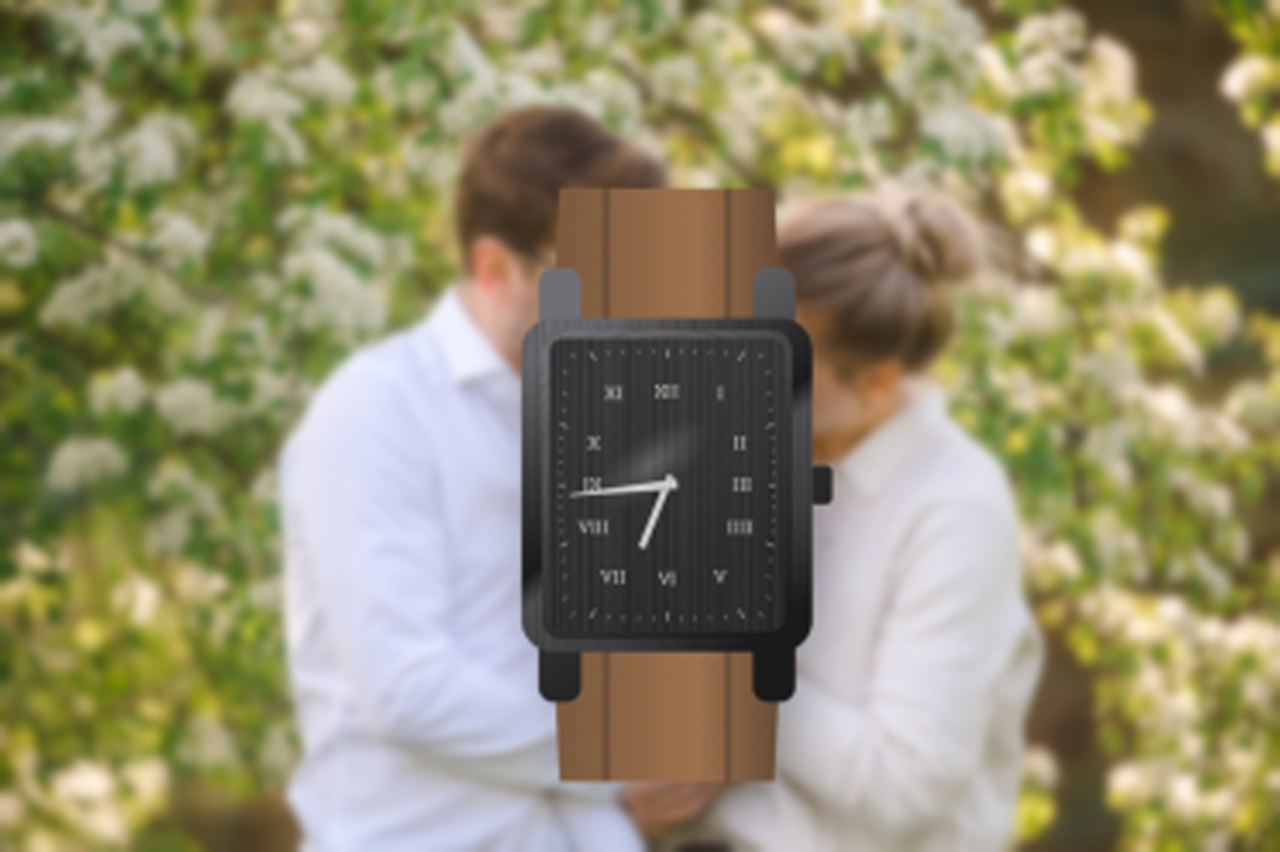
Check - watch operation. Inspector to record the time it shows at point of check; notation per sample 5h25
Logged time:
6h44
